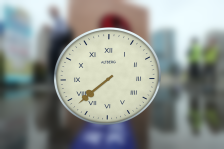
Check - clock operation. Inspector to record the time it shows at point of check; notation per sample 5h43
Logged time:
7h38
